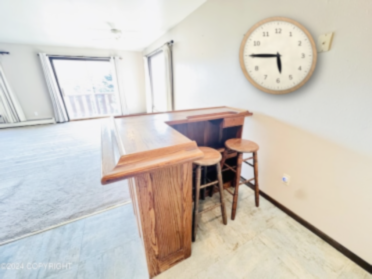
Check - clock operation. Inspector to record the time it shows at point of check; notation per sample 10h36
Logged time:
5h45
